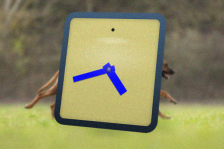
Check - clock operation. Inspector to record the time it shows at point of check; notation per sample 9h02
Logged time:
4h42
